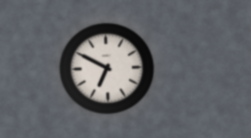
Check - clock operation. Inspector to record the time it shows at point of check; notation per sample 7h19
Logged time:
6h50
